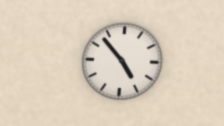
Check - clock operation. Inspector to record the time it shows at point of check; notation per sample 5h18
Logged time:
4h53
